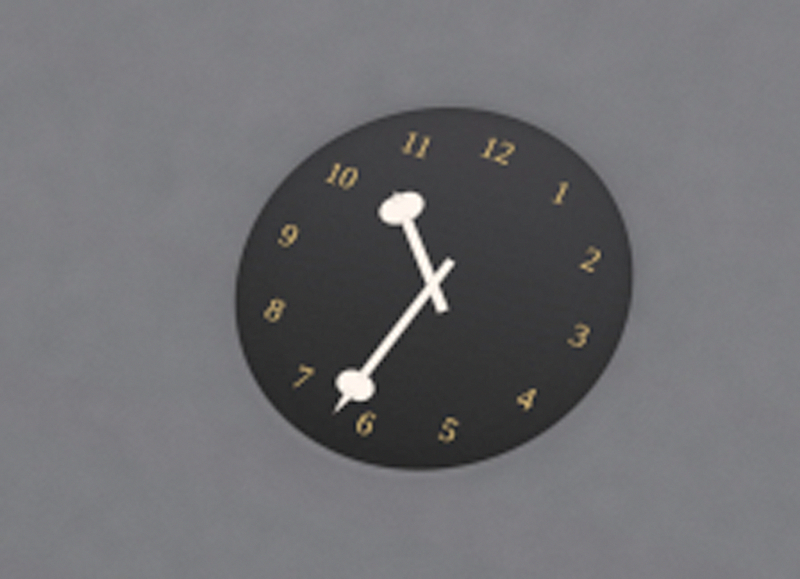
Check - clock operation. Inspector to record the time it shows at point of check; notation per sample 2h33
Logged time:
10h32
